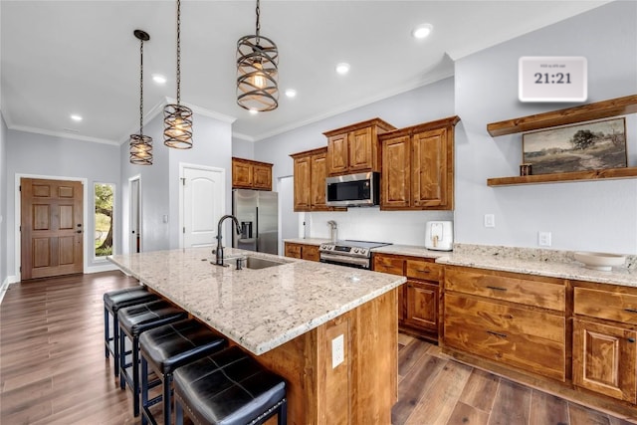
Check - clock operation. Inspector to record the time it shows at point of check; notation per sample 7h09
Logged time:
21h21
